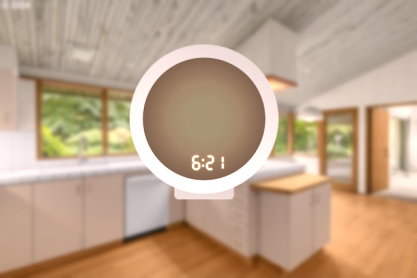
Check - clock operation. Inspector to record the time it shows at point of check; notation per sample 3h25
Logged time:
6h21
